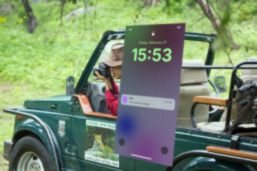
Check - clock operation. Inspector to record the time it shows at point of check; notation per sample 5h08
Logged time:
15h53
